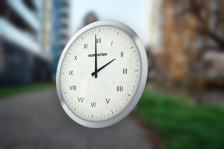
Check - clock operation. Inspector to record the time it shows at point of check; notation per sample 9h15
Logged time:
1h59
